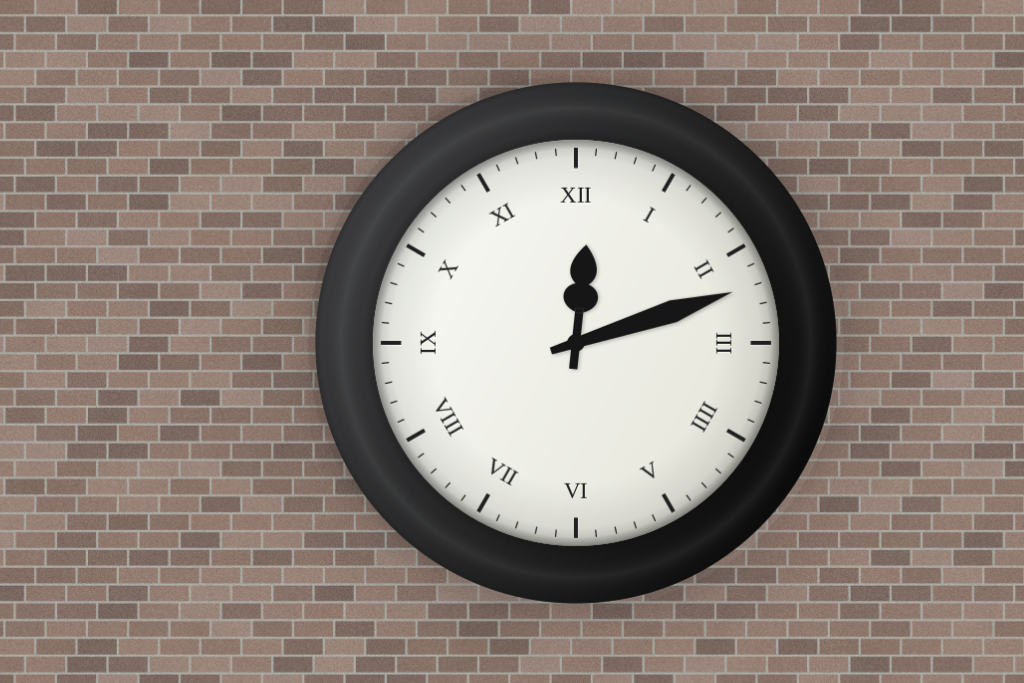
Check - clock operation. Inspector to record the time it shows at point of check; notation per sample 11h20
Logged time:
12h12
